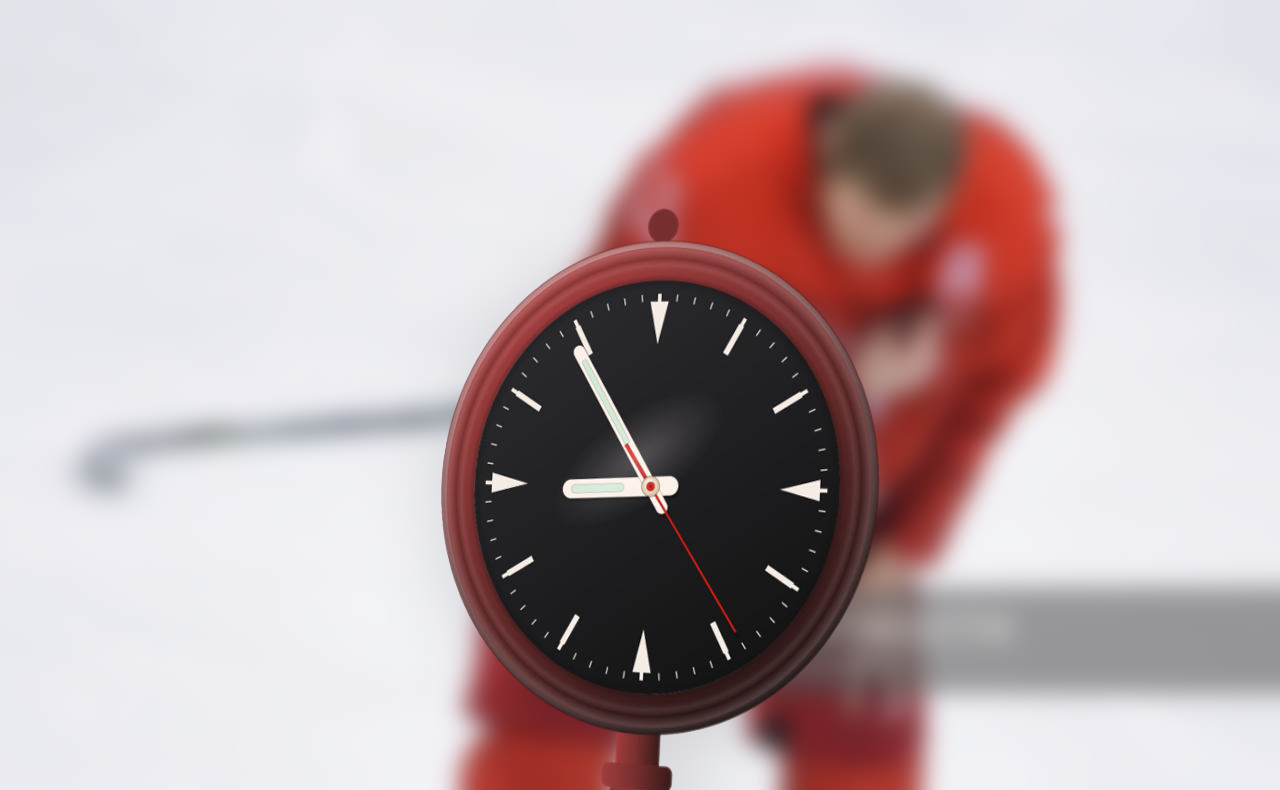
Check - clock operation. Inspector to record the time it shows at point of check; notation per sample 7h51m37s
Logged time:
8h54m24s
